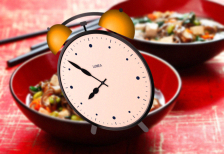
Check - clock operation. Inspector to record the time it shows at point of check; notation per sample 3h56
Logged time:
7h52
